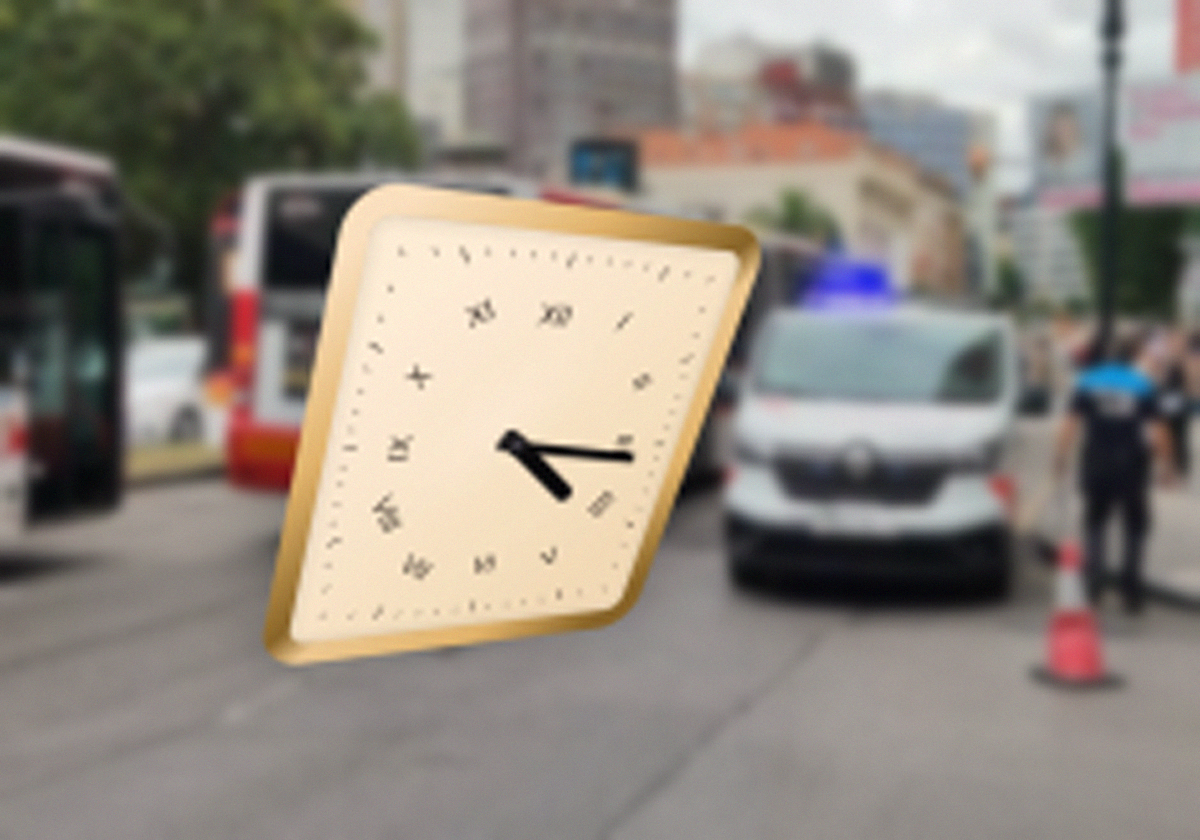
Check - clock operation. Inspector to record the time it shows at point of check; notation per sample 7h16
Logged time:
4h16
